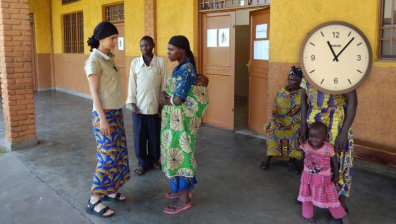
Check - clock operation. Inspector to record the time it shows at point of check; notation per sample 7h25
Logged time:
11h07
